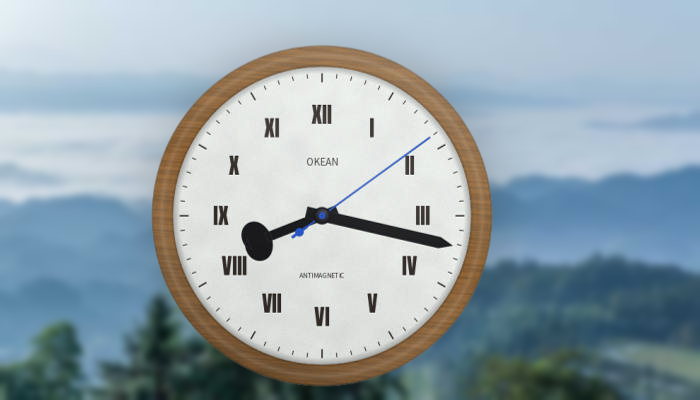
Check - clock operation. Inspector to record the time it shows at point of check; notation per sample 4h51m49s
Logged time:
8h17m09s
